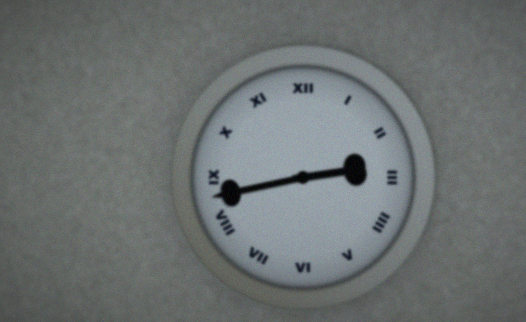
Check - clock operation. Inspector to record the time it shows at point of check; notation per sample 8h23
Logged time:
2h43
